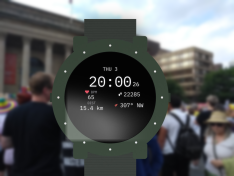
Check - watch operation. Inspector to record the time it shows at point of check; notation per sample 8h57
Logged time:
20h00
